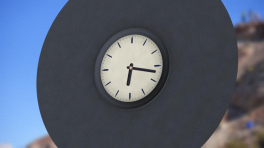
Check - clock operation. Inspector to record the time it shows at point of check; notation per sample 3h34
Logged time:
6h17
